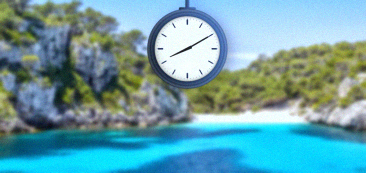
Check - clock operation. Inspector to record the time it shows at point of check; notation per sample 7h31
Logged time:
8h10
